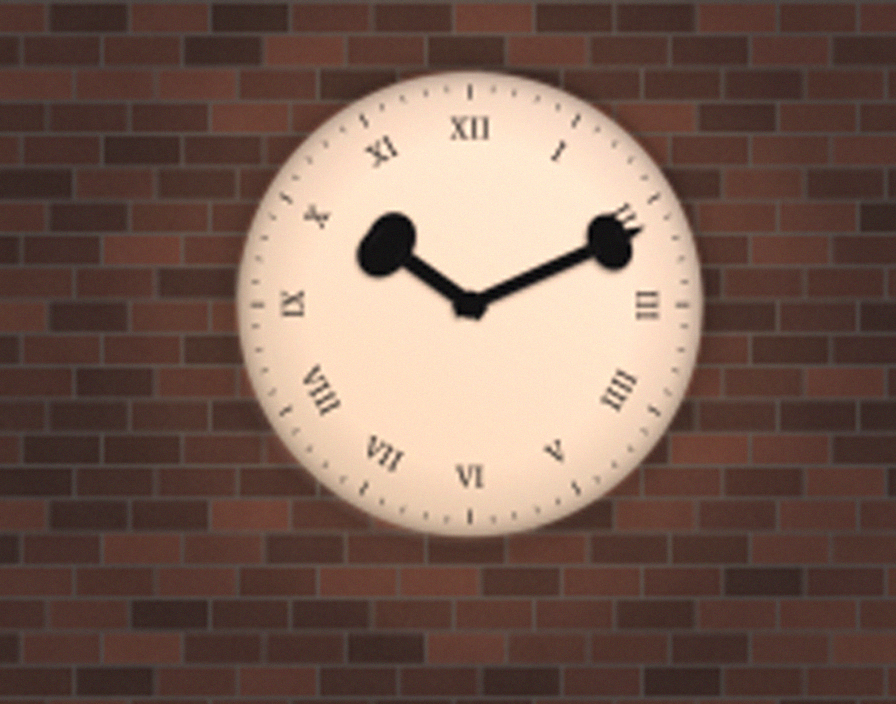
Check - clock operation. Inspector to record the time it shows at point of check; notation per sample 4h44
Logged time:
10h11
